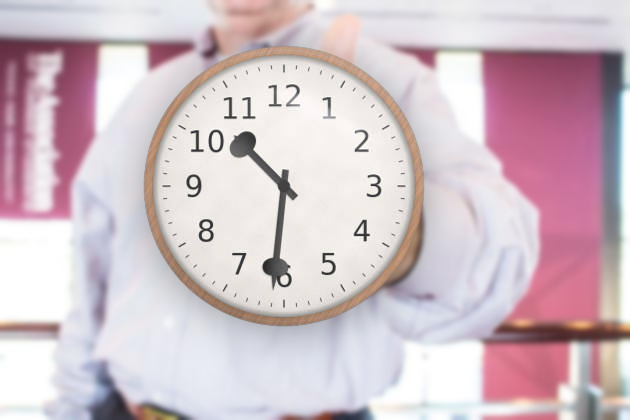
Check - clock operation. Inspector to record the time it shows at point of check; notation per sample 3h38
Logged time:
10h31
